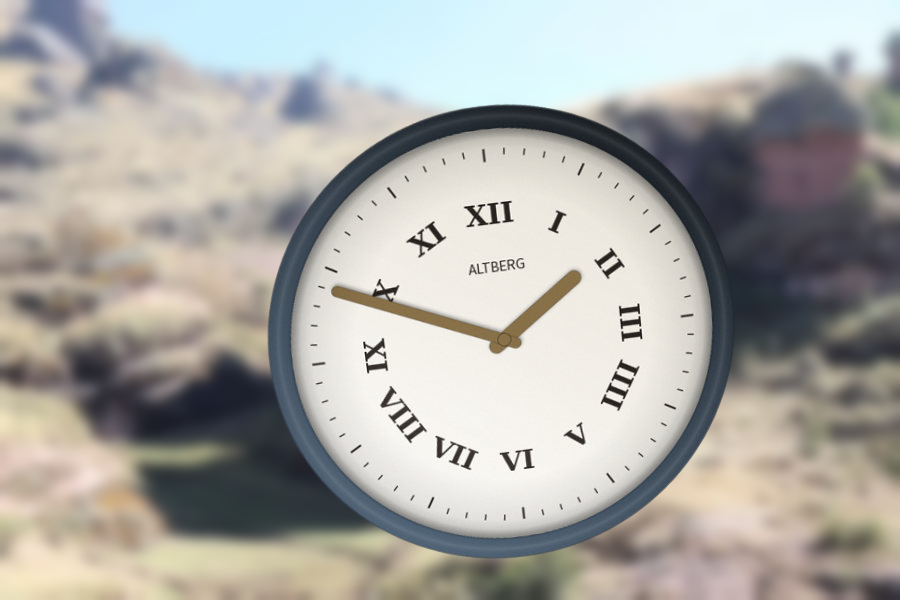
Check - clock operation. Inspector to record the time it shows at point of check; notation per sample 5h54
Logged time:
1h49
